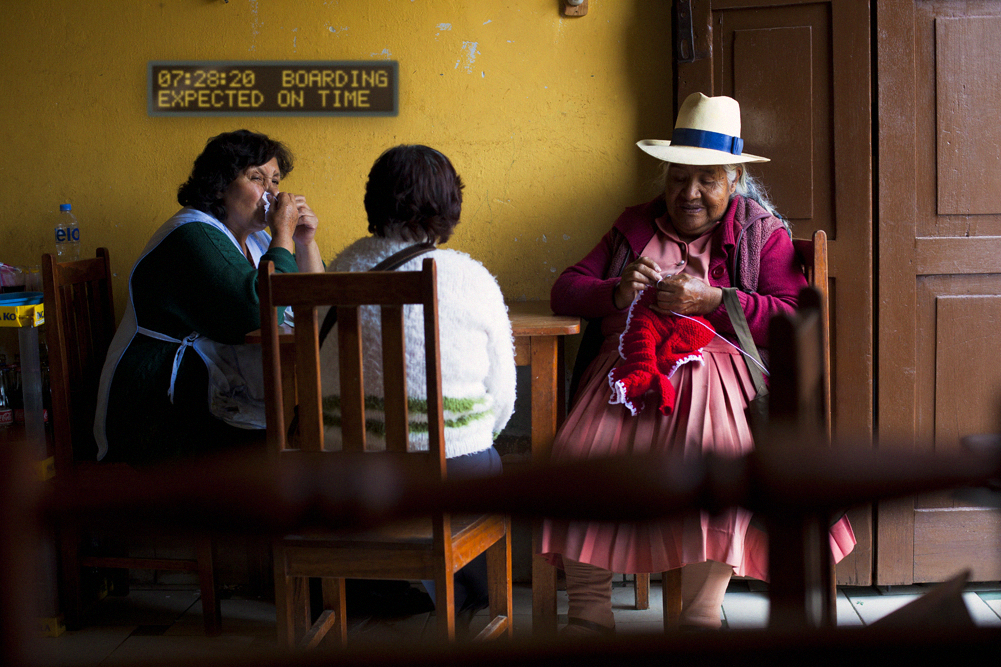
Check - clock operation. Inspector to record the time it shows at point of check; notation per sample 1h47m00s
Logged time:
7h28m20s
